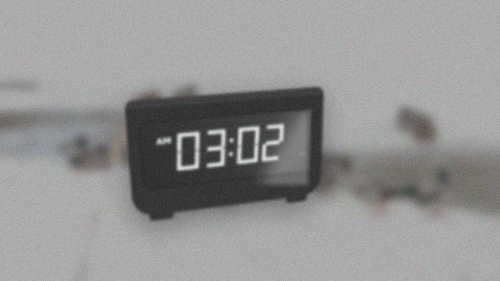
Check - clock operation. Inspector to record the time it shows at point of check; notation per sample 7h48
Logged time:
3h02
